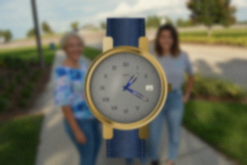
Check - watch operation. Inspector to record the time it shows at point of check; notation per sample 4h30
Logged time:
1h20
